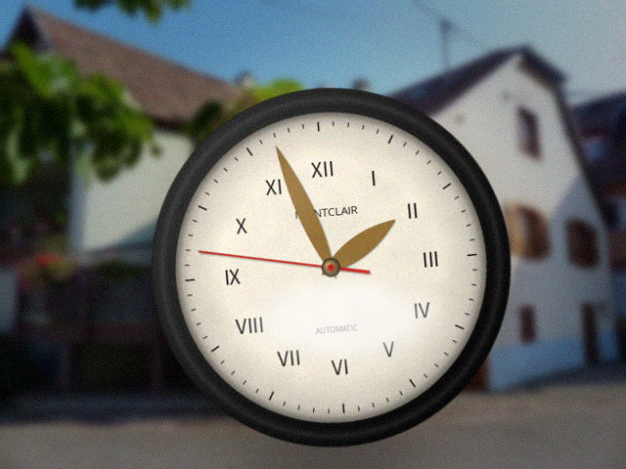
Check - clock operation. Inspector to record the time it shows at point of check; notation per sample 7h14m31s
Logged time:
1h56m47s
